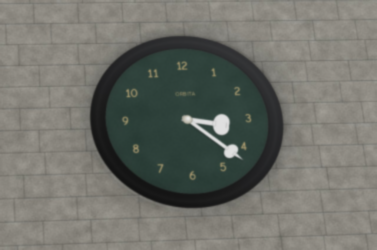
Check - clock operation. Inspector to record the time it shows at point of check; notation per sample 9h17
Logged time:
3h22
